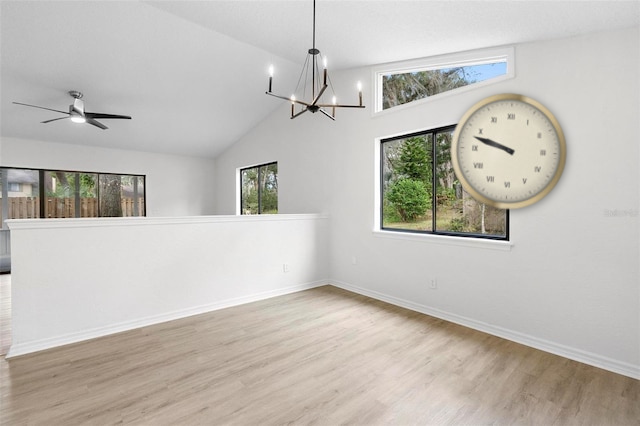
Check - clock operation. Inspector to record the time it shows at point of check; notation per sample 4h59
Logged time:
9h48
